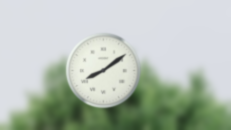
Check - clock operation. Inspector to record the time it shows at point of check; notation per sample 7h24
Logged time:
8h09
